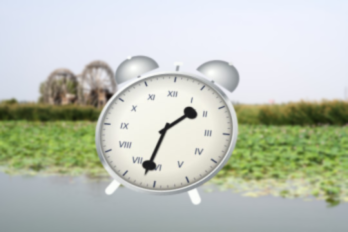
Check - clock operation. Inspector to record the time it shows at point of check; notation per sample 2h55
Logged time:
1h32
